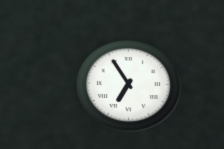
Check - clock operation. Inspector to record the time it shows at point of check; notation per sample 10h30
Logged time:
6h55
